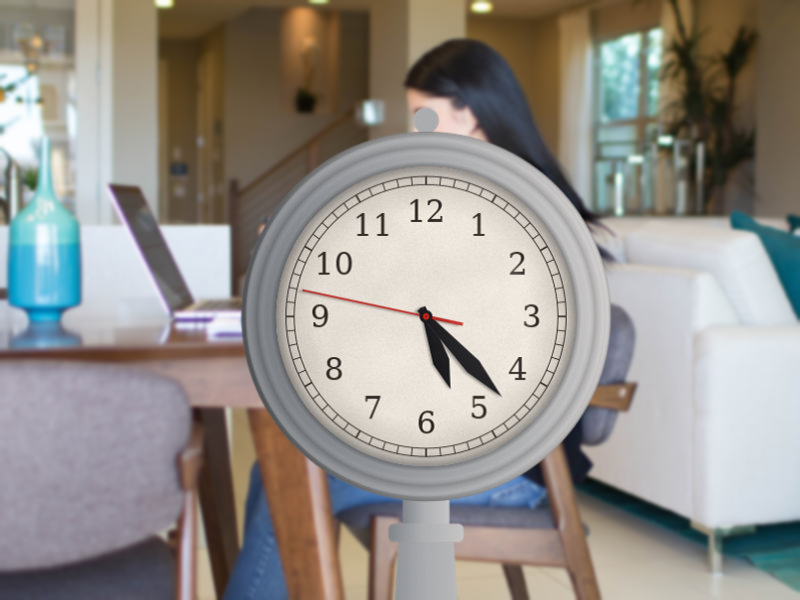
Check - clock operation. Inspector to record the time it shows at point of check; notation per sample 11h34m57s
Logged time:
5h22m47s
